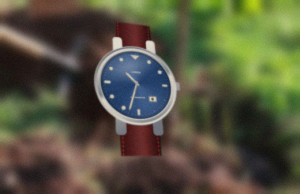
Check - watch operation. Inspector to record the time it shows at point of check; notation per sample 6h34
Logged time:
10h33
